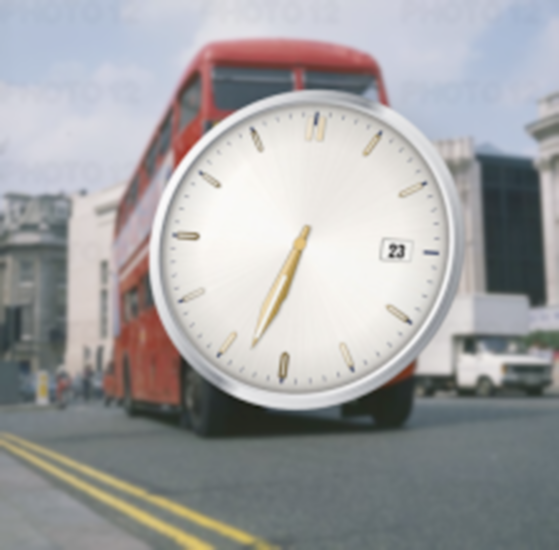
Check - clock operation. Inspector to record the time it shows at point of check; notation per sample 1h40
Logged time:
6h33
